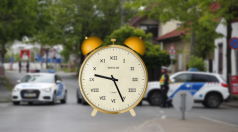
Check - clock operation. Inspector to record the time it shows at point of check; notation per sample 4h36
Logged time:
9h26
